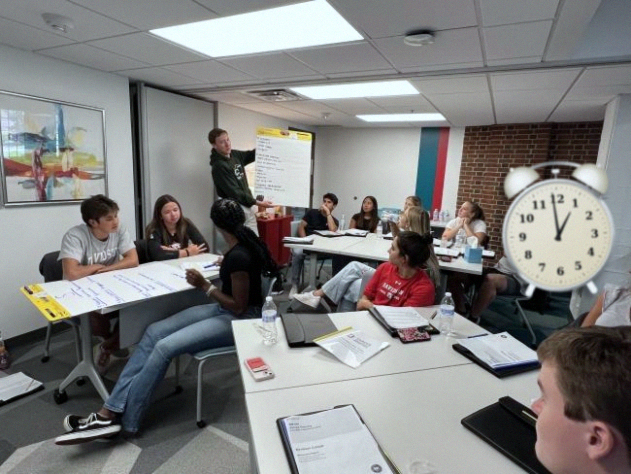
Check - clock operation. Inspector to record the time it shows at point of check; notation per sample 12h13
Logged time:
12h59
